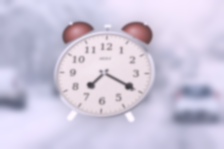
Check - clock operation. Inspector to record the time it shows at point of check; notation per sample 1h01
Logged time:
7h20
